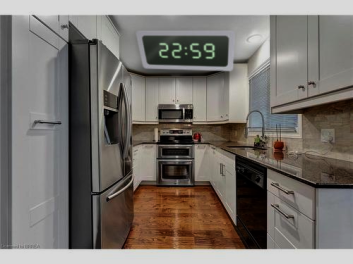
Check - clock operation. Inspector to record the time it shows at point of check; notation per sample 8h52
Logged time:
22h59
